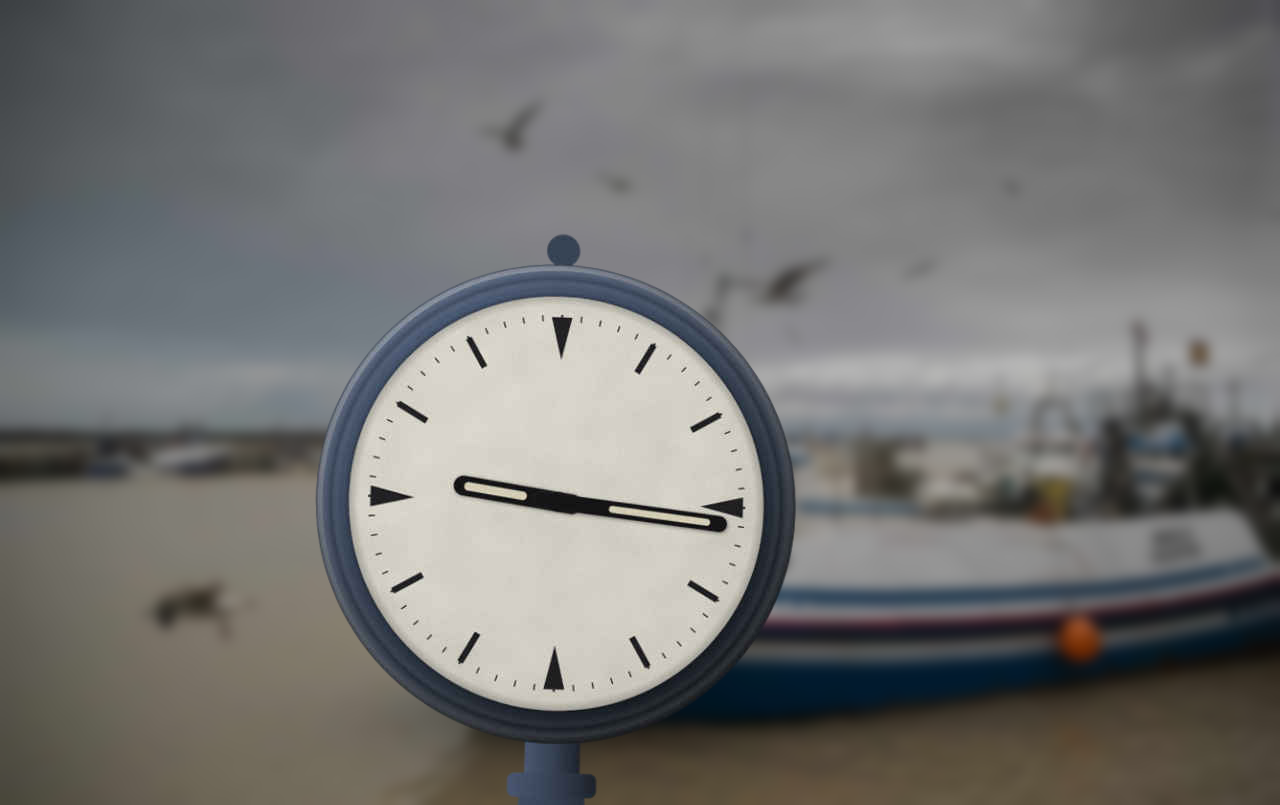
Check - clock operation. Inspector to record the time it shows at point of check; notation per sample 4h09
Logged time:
9h16
